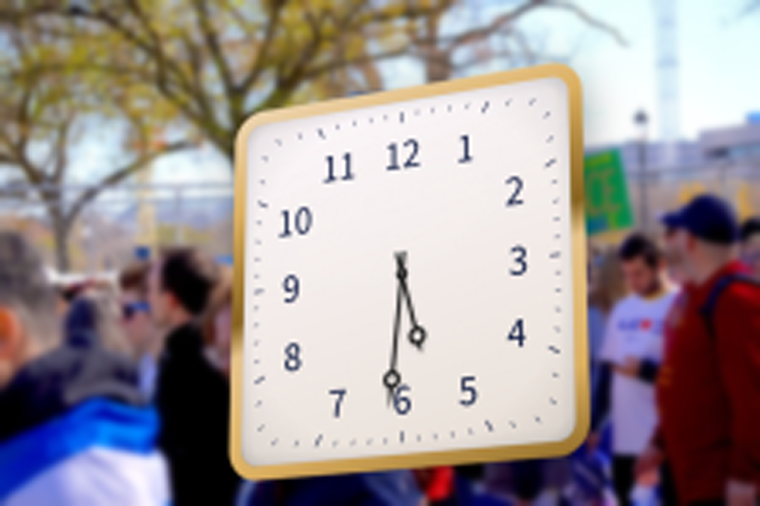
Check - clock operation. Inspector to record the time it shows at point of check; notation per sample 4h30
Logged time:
5h31
